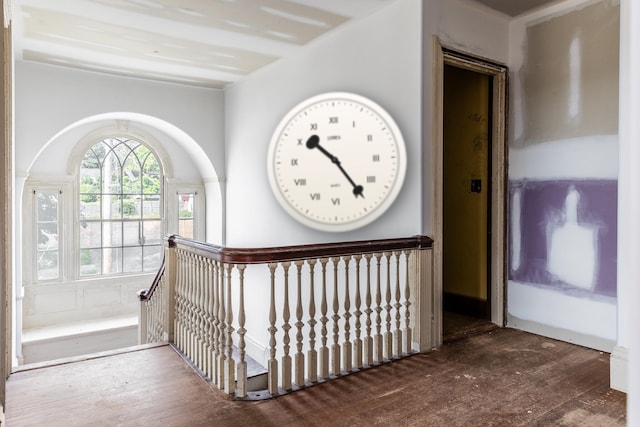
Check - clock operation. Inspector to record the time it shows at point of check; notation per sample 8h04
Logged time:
10h24
